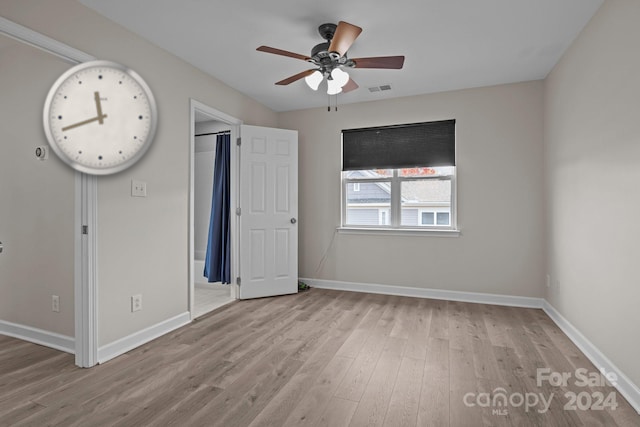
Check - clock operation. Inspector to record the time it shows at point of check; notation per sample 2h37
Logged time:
11h42
